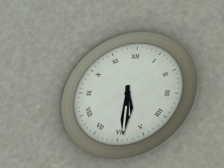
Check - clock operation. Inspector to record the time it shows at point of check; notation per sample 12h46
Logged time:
5h29
